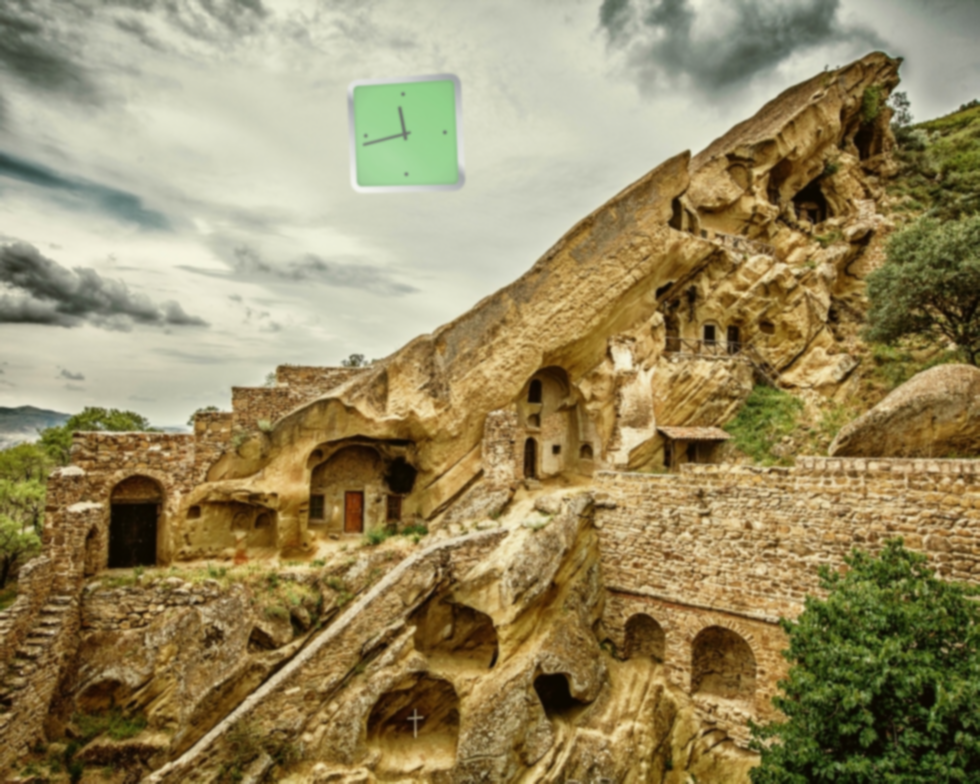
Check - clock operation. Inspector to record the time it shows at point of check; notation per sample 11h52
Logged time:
11h43
